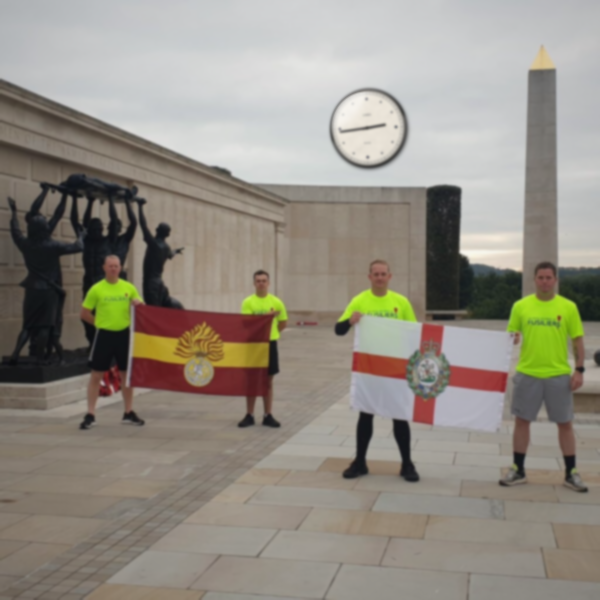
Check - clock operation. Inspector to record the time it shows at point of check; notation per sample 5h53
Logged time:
2h44
